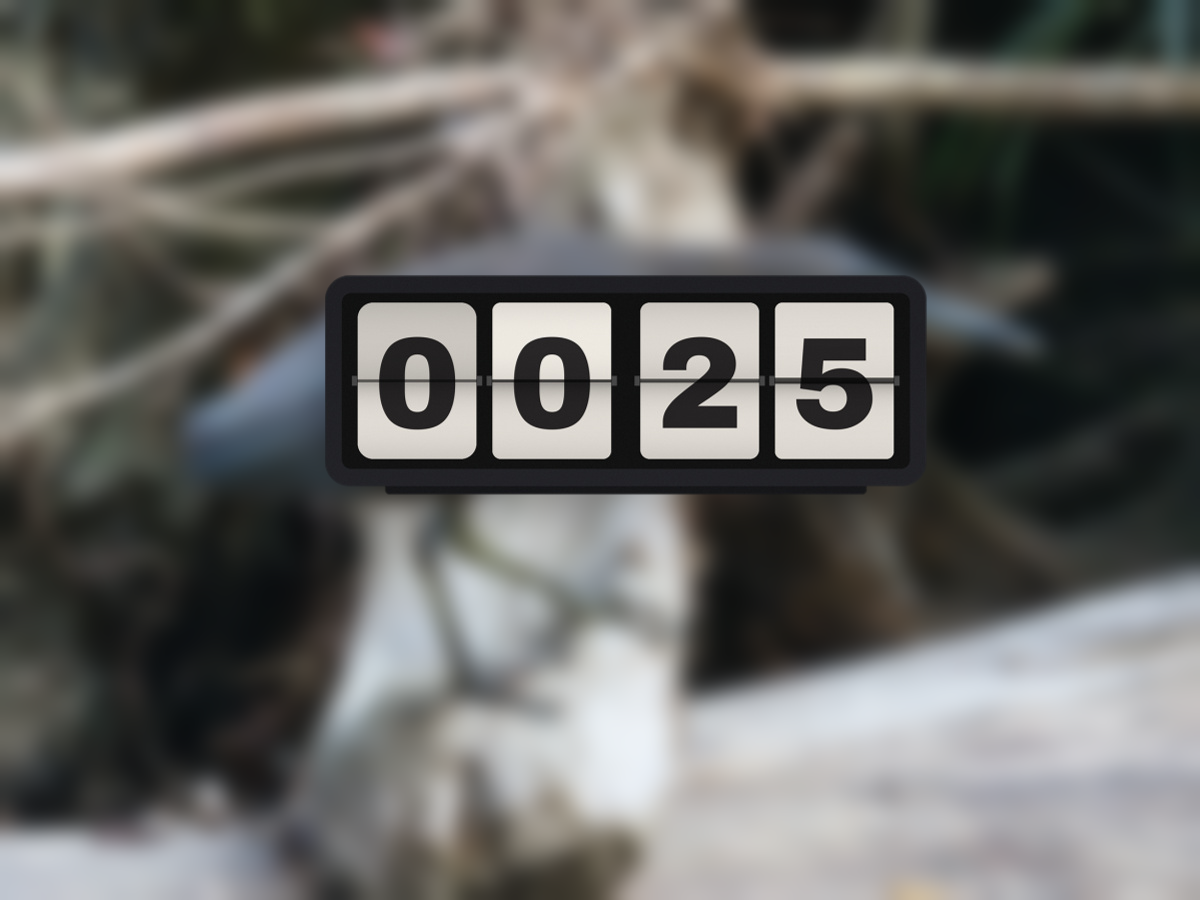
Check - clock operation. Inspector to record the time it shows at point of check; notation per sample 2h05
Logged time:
0h25
